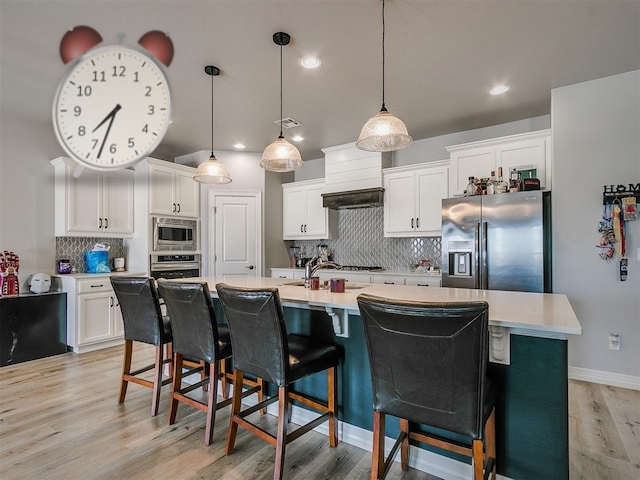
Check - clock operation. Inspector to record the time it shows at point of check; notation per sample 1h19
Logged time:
7h33
